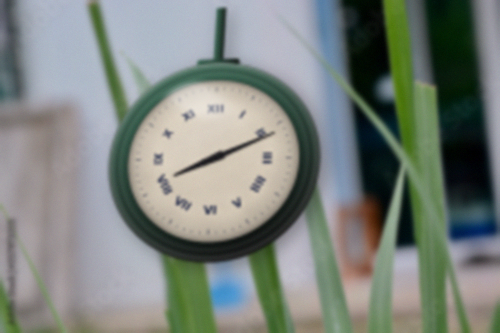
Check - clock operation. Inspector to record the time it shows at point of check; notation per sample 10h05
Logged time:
8h11
